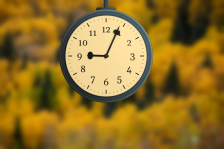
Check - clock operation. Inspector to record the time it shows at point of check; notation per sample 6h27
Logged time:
9h04
